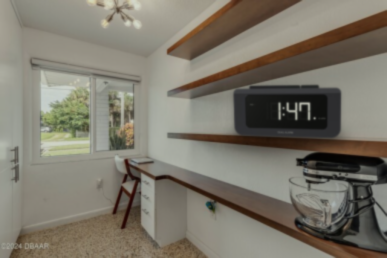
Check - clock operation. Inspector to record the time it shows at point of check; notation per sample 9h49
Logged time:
1h47
